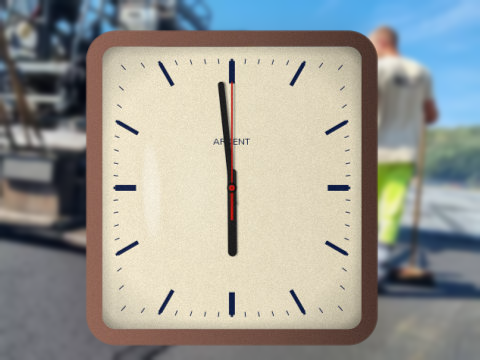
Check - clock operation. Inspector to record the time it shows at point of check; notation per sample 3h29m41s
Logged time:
5h59m00s
